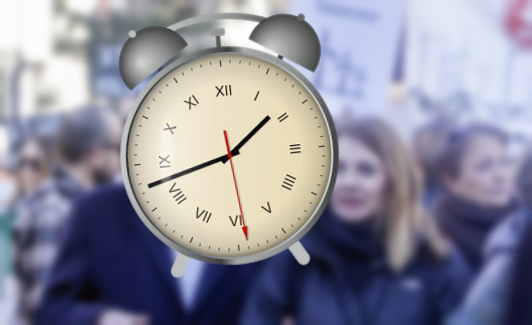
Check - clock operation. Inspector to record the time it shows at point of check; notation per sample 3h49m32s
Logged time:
1h42m29s
